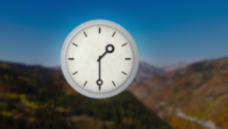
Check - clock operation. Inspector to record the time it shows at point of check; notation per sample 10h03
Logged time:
1h30
